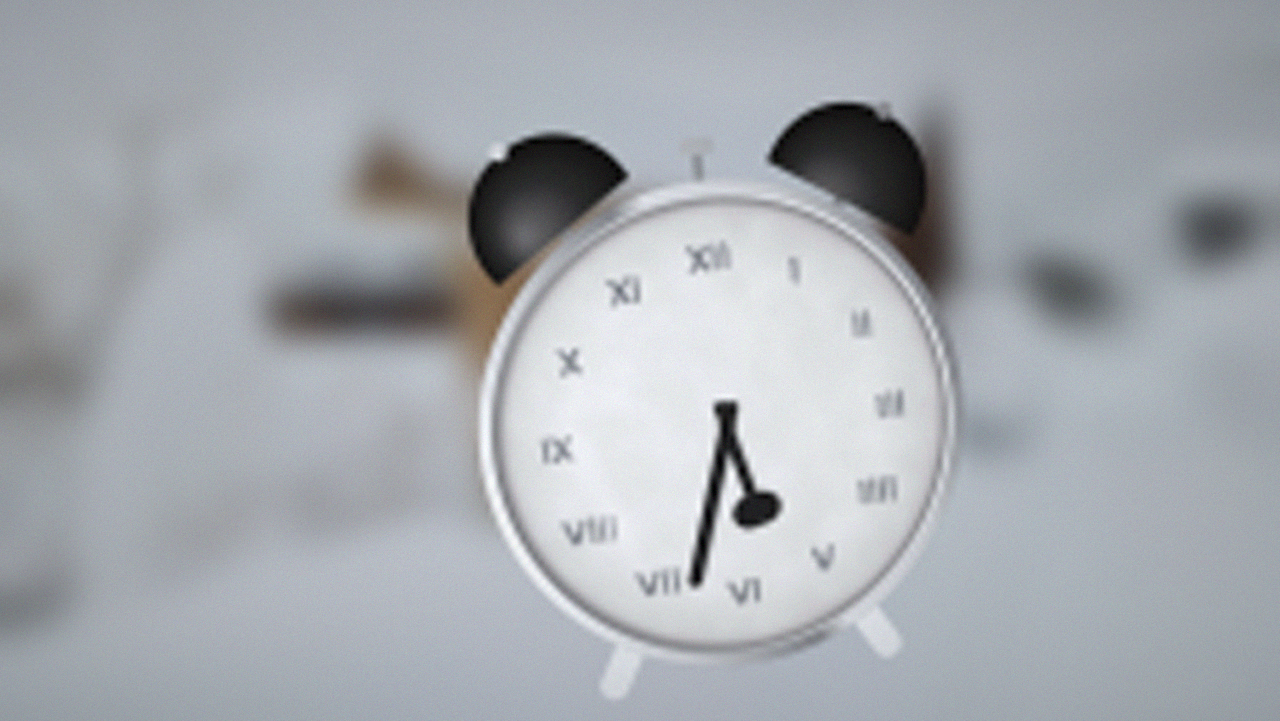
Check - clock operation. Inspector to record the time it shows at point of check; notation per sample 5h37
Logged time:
5h33
